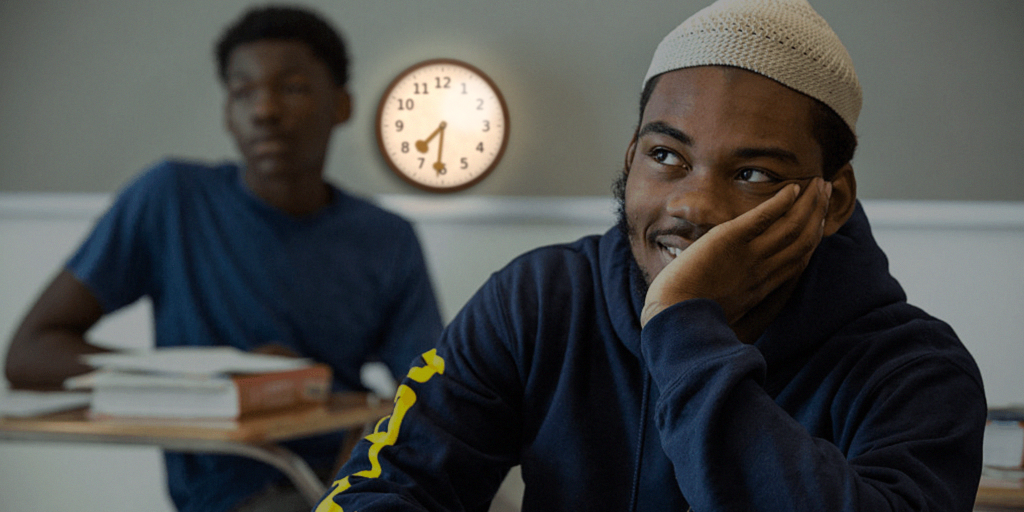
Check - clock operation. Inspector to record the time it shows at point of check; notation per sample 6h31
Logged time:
7h31
